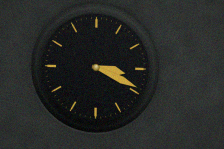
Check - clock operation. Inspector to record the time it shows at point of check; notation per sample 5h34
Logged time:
3h19
